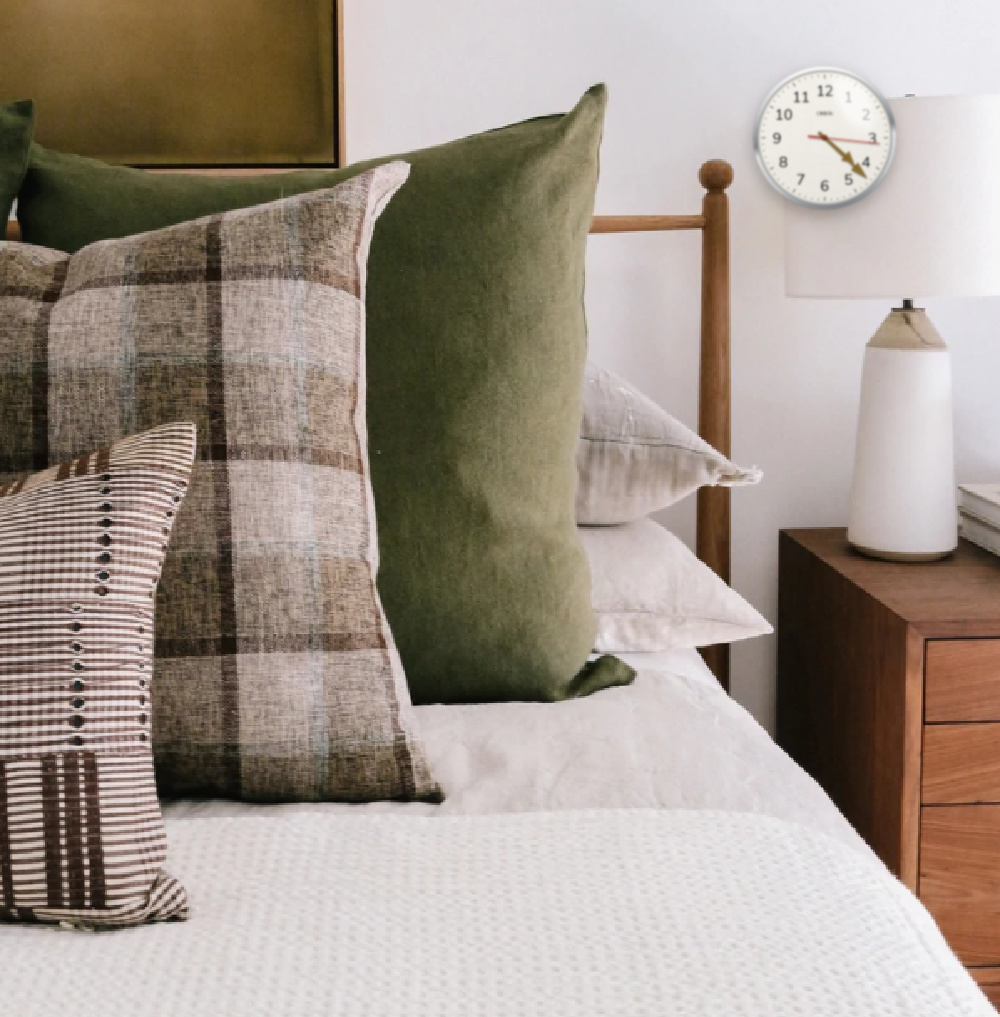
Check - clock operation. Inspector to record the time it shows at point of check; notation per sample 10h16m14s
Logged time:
4h22m16s
